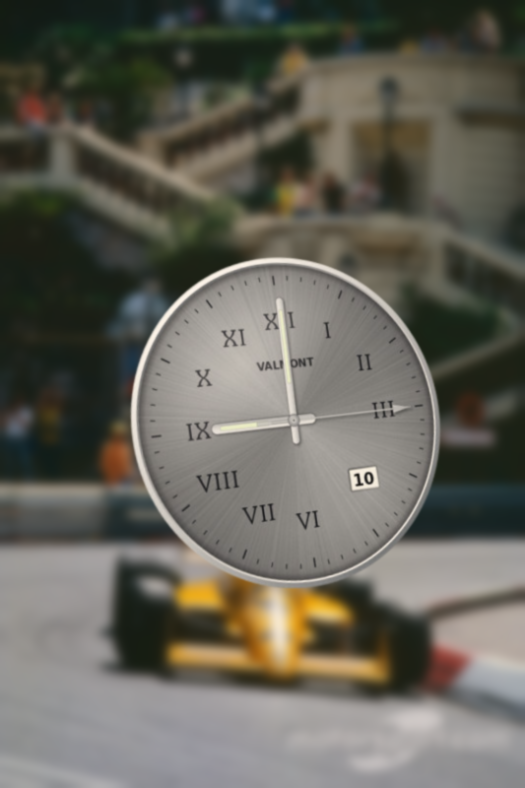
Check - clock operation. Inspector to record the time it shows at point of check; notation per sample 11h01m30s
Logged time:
9h00m15s
